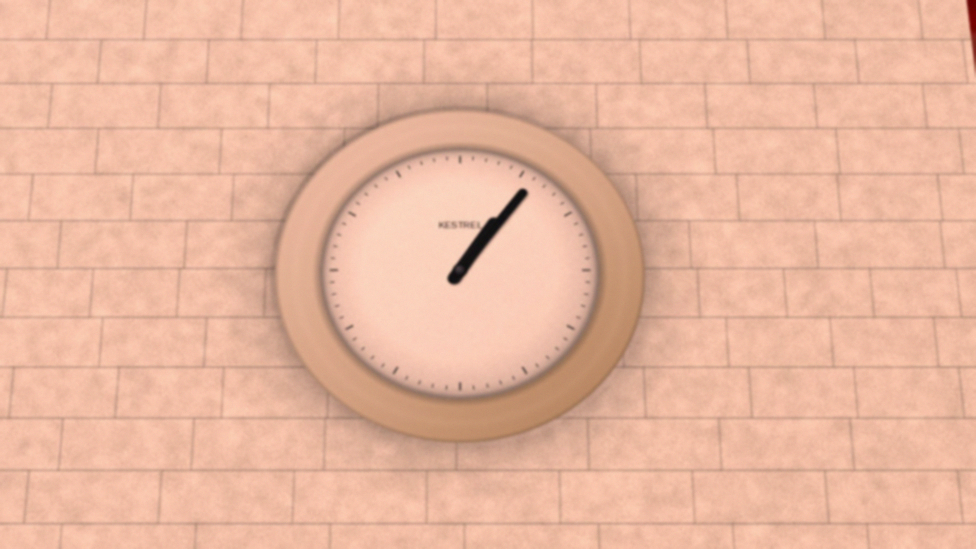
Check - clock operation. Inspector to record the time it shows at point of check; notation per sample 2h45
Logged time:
1h06
